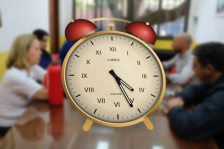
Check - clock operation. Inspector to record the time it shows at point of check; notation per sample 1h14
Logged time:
4h26
